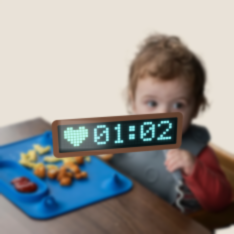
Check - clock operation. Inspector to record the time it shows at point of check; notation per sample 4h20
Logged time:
1h02
